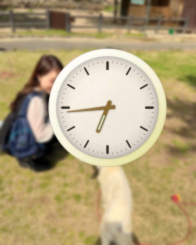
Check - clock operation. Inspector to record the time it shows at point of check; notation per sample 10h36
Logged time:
6h44
